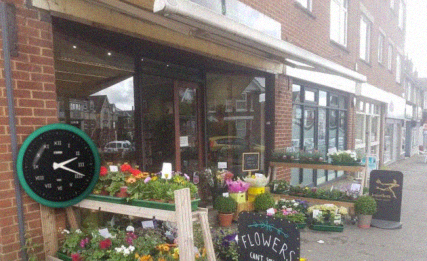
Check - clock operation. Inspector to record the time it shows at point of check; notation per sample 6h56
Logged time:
2h19
